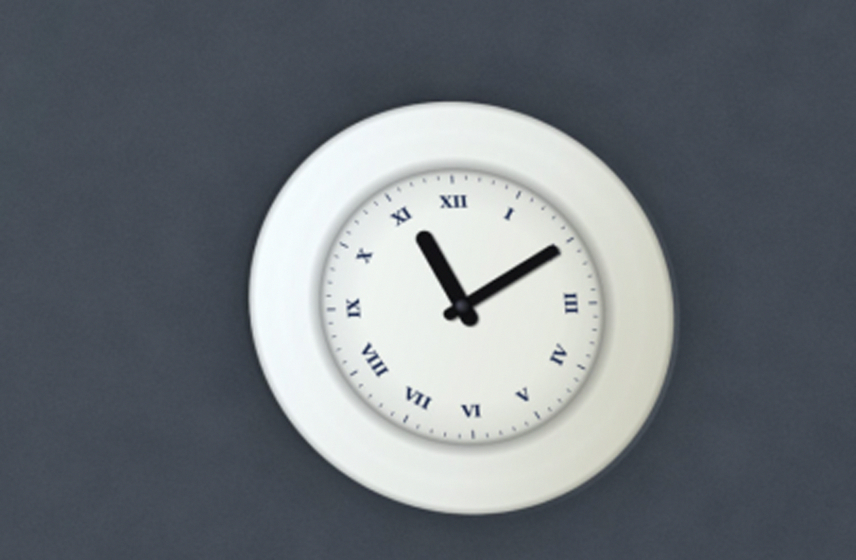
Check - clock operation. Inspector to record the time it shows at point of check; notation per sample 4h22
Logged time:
11h10
